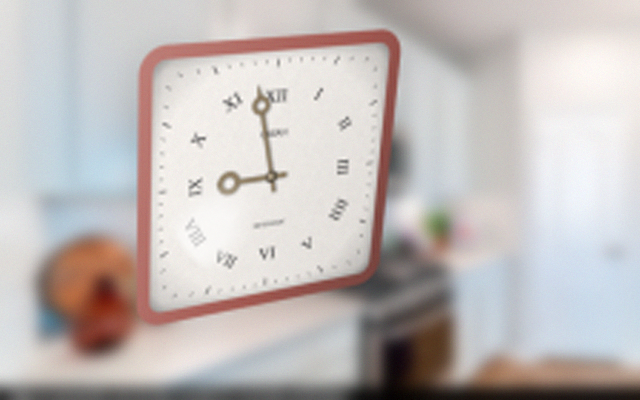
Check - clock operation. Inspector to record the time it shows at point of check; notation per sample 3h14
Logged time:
8h58
